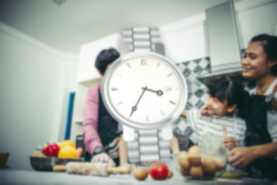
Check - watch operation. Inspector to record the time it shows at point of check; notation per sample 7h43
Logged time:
3h35
